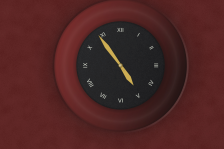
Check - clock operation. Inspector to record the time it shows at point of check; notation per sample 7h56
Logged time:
4h54
